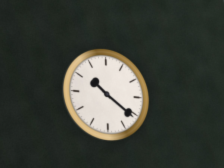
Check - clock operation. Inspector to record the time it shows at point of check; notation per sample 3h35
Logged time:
10h21
